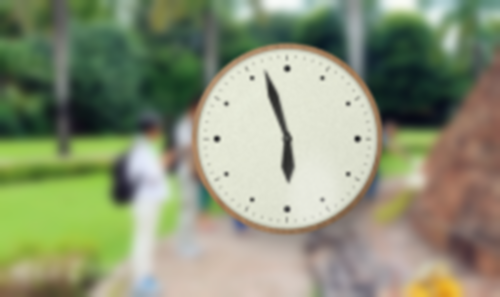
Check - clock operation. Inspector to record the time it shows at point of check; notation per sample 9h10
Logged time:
5h57
